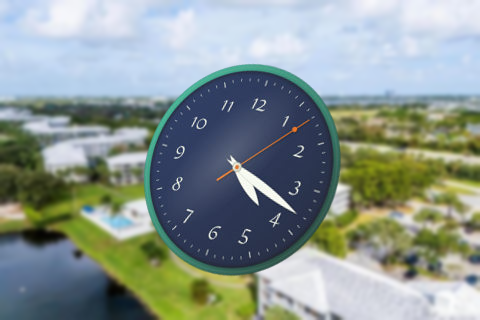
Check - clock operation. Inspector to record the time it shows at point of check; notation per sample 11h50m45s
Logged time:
4h18m07s
